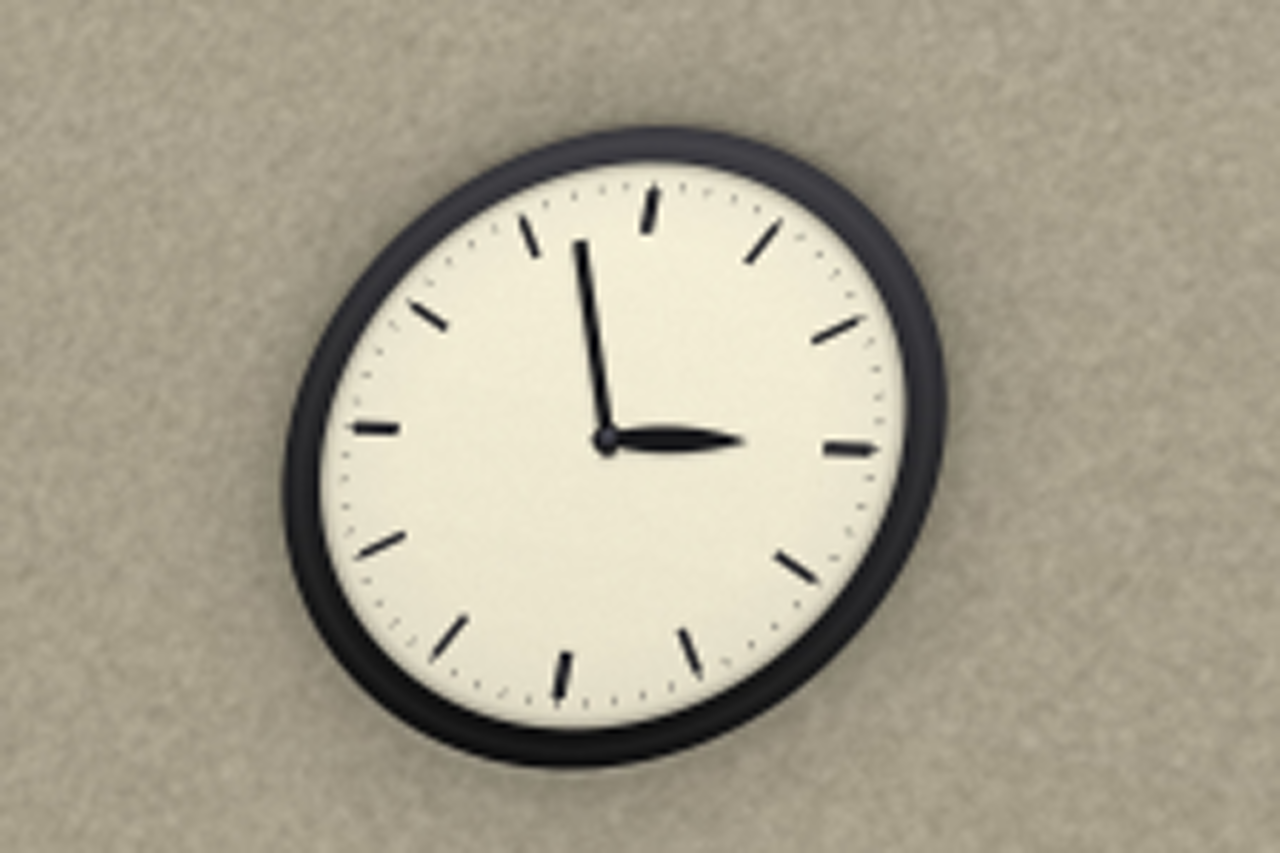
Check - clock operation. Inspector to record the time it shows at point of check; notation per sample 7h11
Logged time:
2h57
